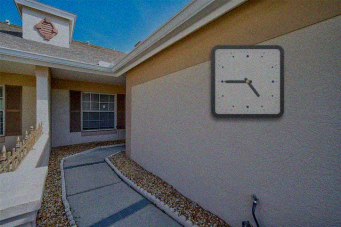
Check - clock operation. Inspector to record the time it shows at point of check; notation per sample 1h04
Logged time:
4h45
